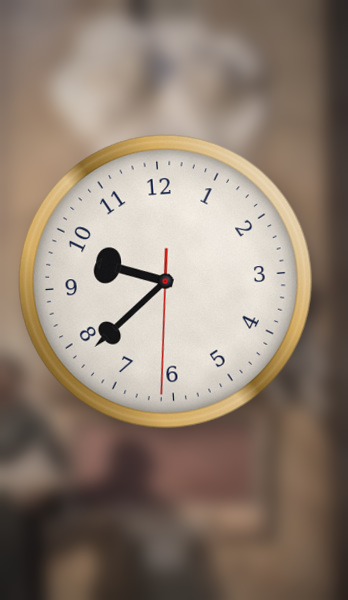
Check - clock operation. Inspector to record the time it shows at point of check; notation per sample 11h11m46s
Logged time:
9h38m31s
